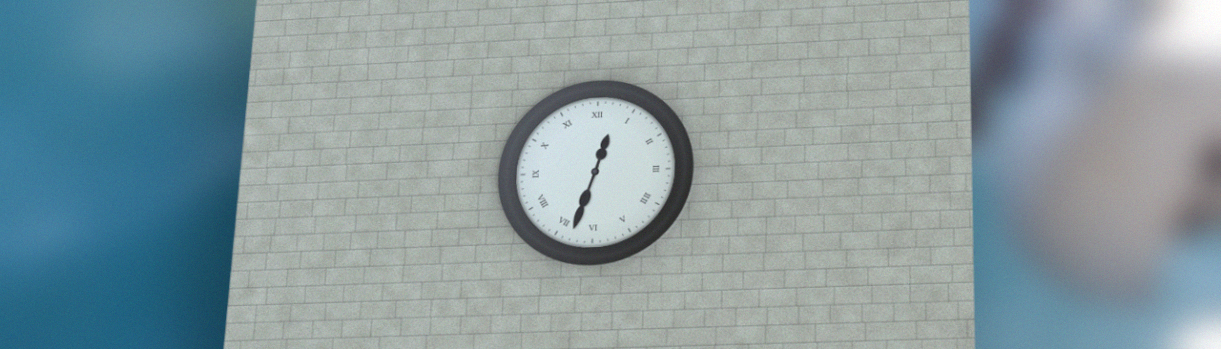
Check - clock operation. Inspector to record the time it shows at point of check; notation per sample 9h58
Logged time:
12h33
